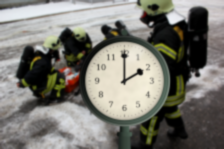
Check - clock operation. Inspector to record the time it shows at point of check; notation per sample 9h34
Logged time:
2h00
